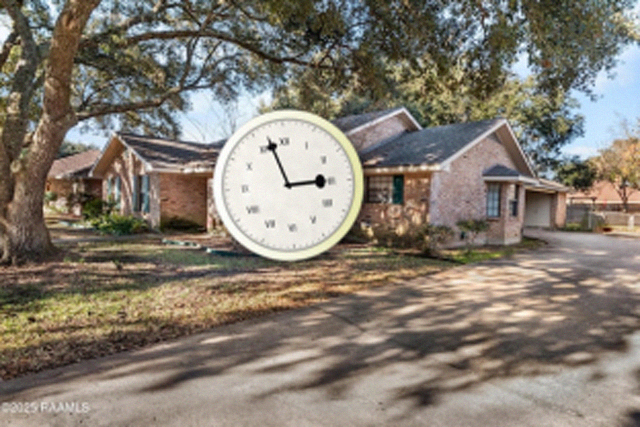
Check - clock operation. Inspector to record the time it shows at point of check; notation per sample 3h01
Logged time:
2h57
